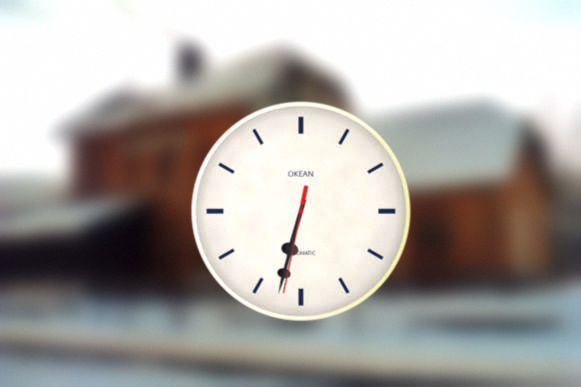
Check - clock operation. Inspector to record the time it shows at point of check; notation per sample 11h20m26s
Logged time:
6h32m32s
